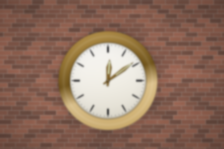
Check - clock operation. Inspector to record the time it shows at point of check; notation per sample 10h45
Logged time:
12h09
